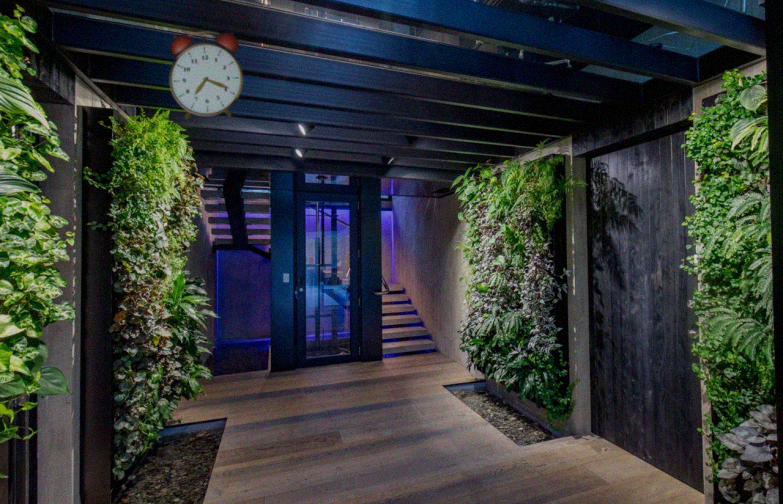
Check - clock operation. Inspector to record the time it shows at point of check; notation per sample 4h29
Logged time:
7h19
